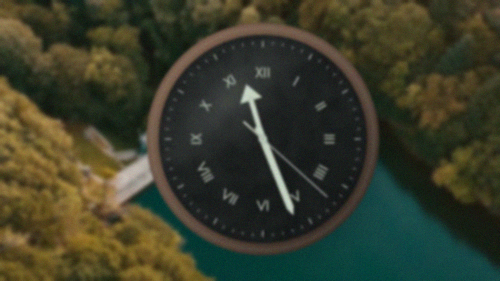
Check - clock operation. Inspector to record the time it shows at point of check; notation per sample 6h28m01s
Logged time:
11h26m22s
